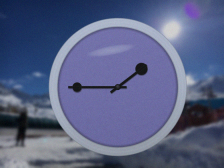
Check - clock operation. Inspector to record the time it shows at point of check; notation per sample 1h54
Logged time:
1h45
